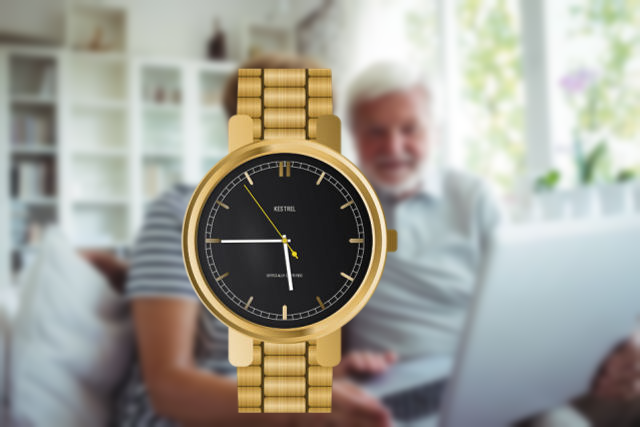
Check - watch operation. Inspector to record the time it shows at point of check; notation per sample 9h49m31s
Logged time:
5h44m54s
